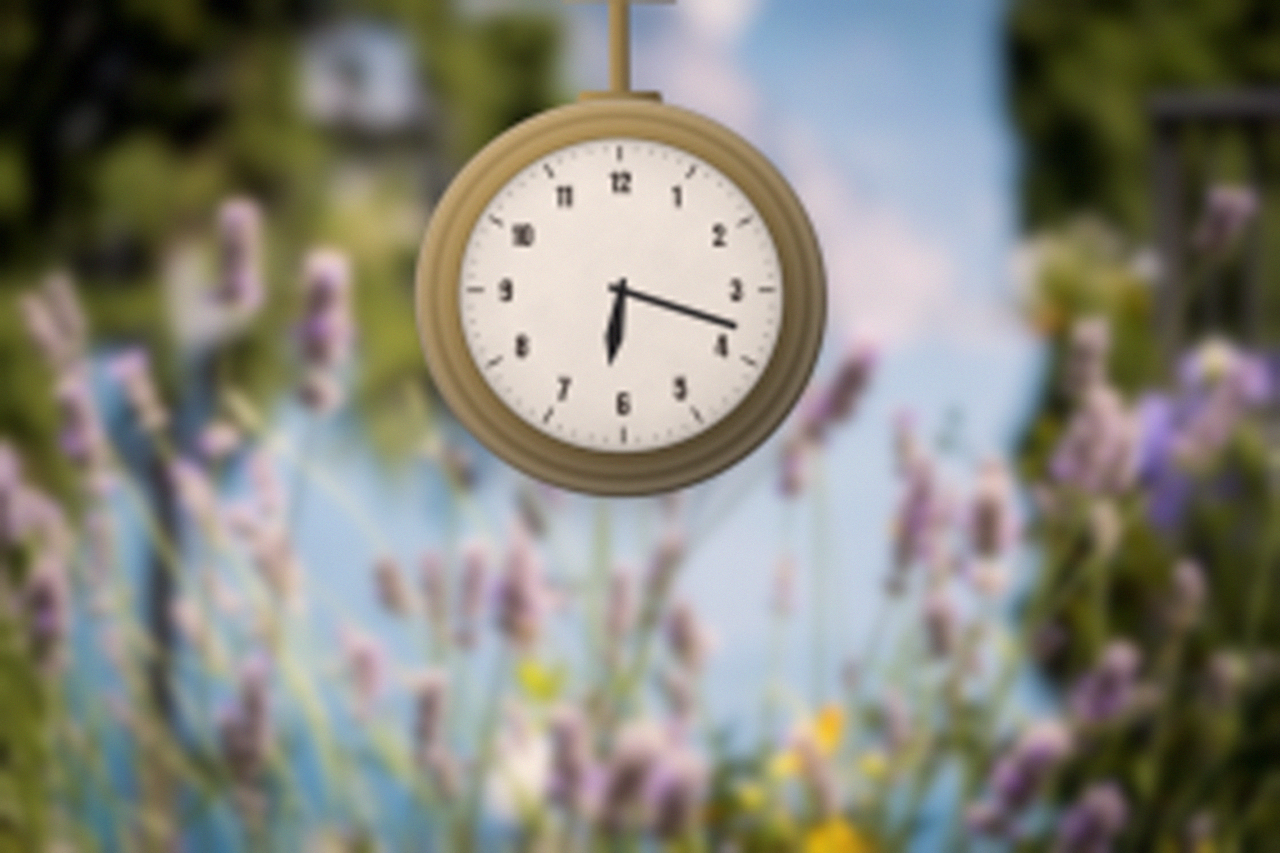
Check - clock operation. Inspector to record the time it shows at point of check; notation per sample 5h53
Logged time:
6h18
